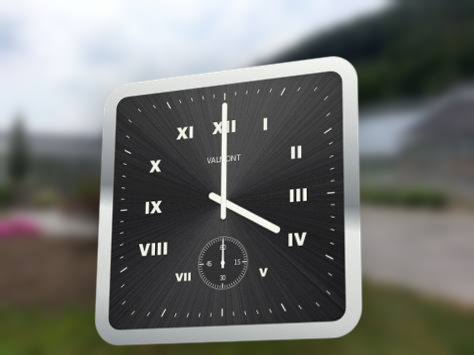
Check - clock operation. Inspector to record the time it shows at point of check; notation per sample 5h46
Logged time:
4h00
